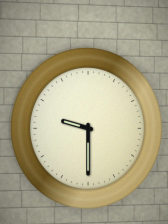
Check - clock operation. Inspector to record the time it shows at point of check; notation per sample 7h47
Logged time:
9h30
